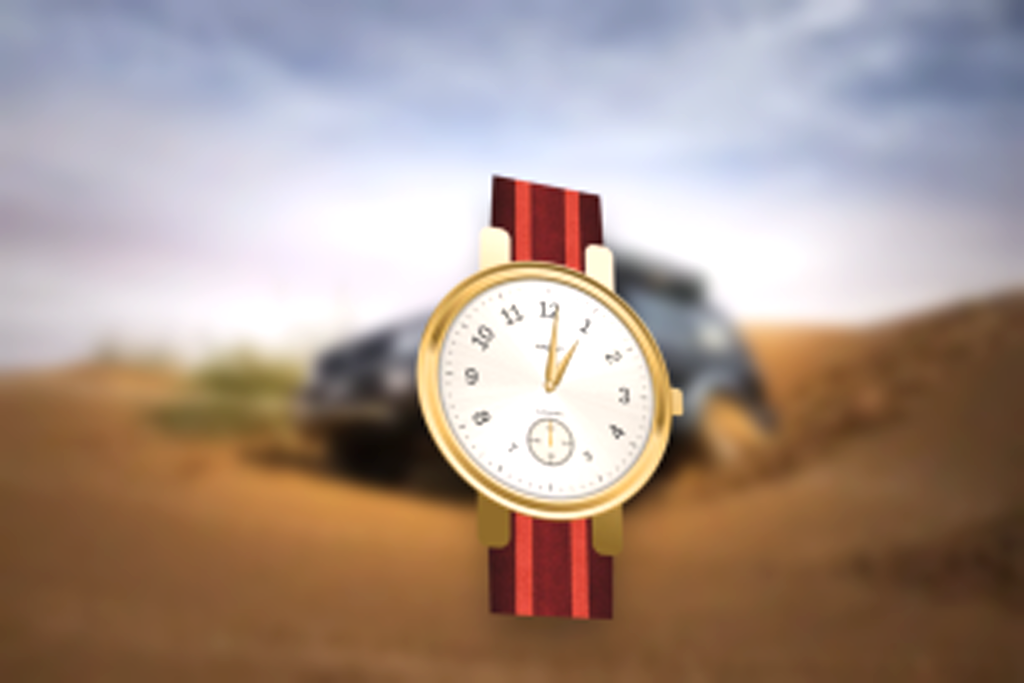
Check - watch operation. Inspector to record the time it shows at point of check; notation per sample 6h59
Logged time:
1h01
